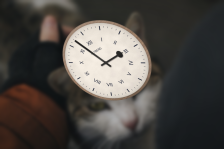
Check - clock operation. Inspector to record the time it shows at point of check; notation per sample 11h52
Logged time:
2h57
